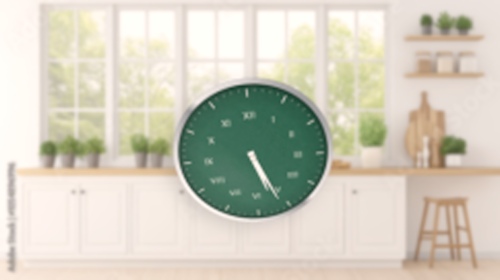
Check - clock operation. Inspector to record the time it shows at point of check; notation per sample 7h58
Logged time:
5h26
